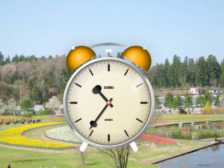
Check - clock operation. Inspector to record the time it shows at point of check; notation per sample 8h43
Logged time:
10h36
